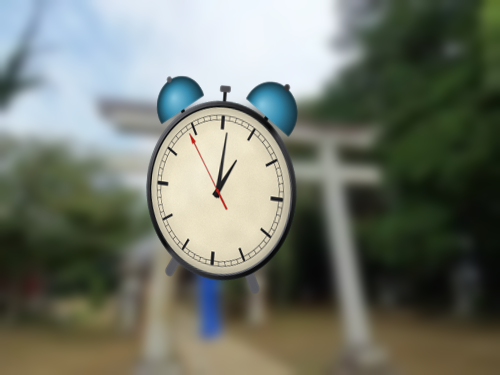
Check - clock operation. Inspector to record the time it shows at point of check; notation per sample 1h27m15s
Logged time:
1h00m54s
